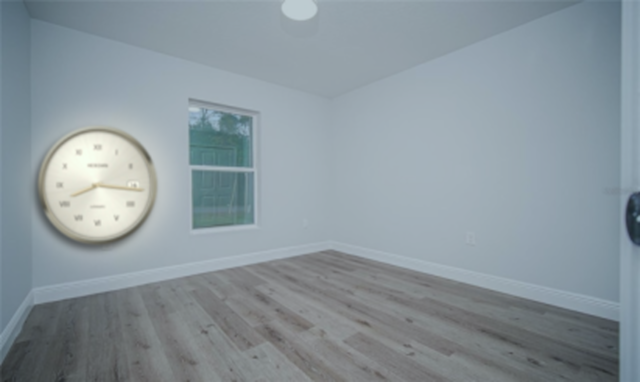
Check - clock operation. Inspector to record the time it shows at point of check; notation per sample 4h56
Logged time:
8h16
